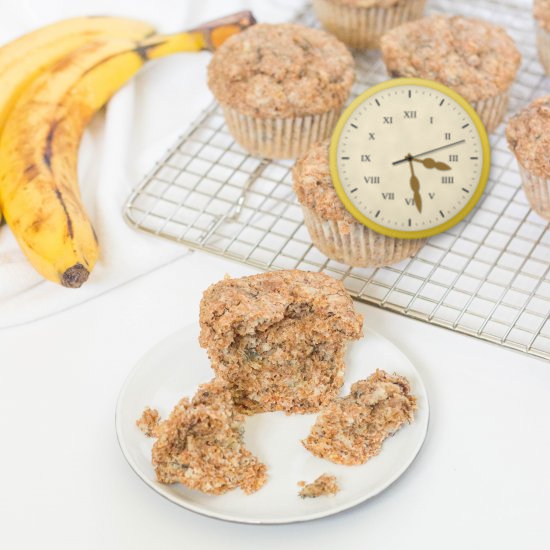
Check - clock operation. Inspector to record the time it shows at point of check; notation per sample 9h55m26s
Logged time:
3h28m12s
